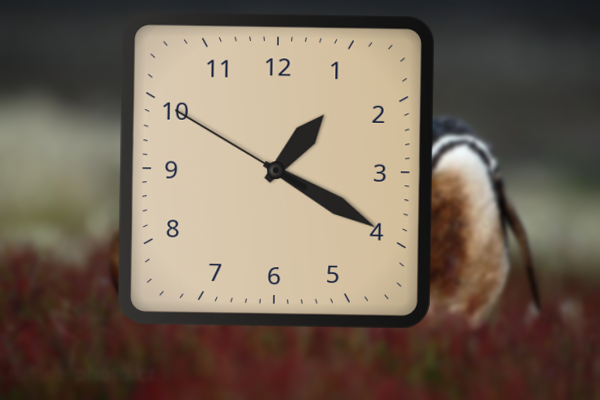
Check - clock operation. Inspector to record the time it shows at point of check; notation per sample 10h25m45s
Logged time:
1h19m50s
